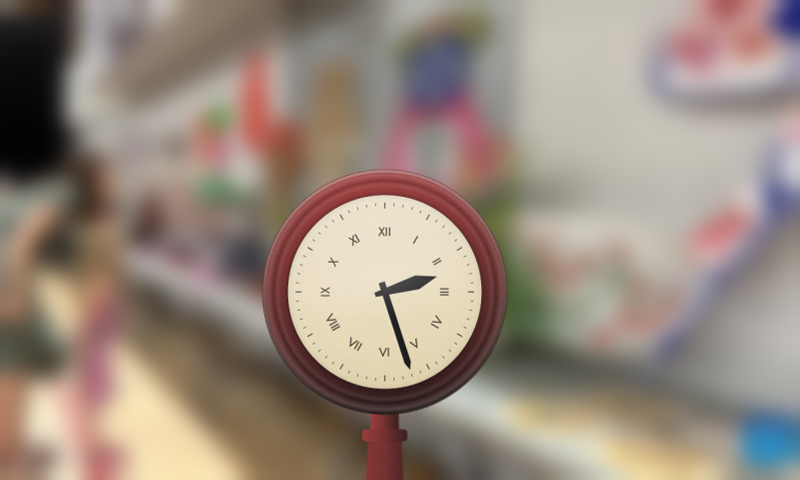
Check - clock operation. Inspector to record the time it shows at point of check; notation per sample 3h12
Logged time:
2h27
